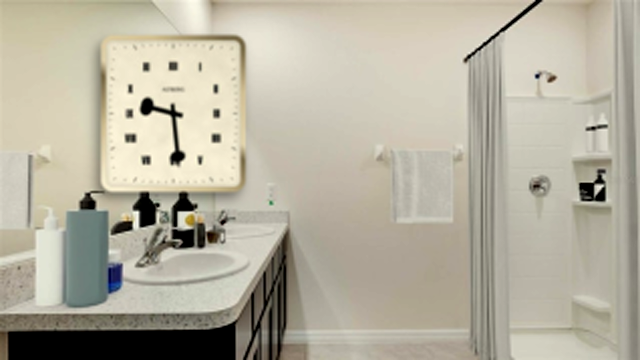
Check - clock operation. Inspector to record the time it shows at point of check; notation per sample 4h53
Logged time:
9h29
